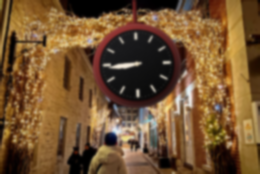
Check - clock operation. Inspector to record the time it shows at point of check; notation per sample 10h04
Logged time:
8h44
